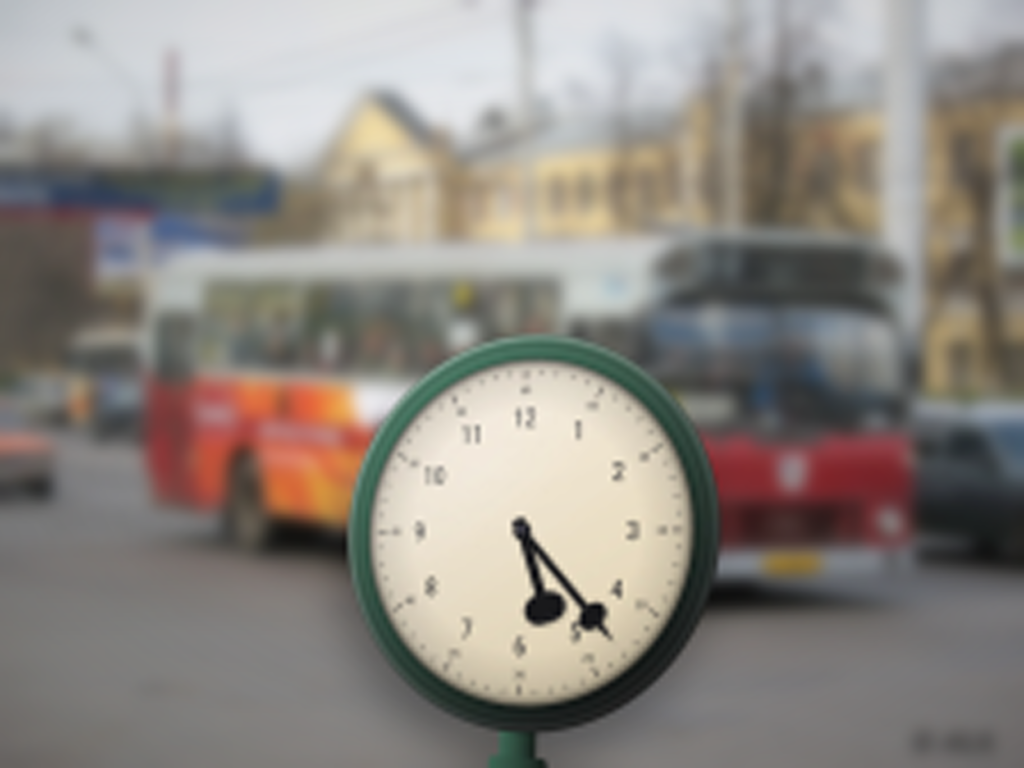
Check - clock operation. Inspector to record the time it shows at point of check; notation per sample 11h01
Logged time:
5h23
